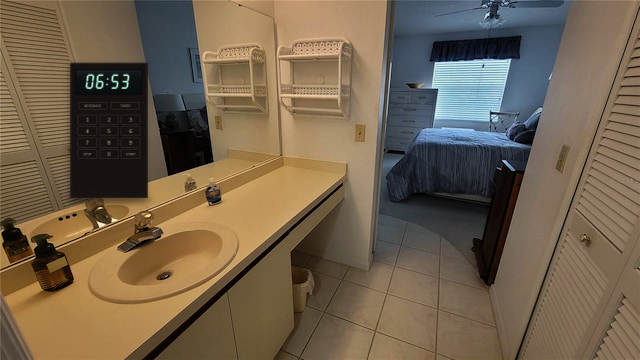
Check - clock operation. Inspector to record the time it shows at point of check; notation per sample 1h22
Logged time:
6h53
